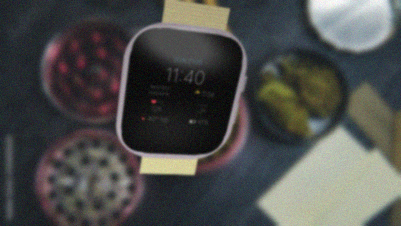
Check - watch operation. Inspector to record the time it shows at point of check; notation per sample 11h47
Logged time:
11h40
